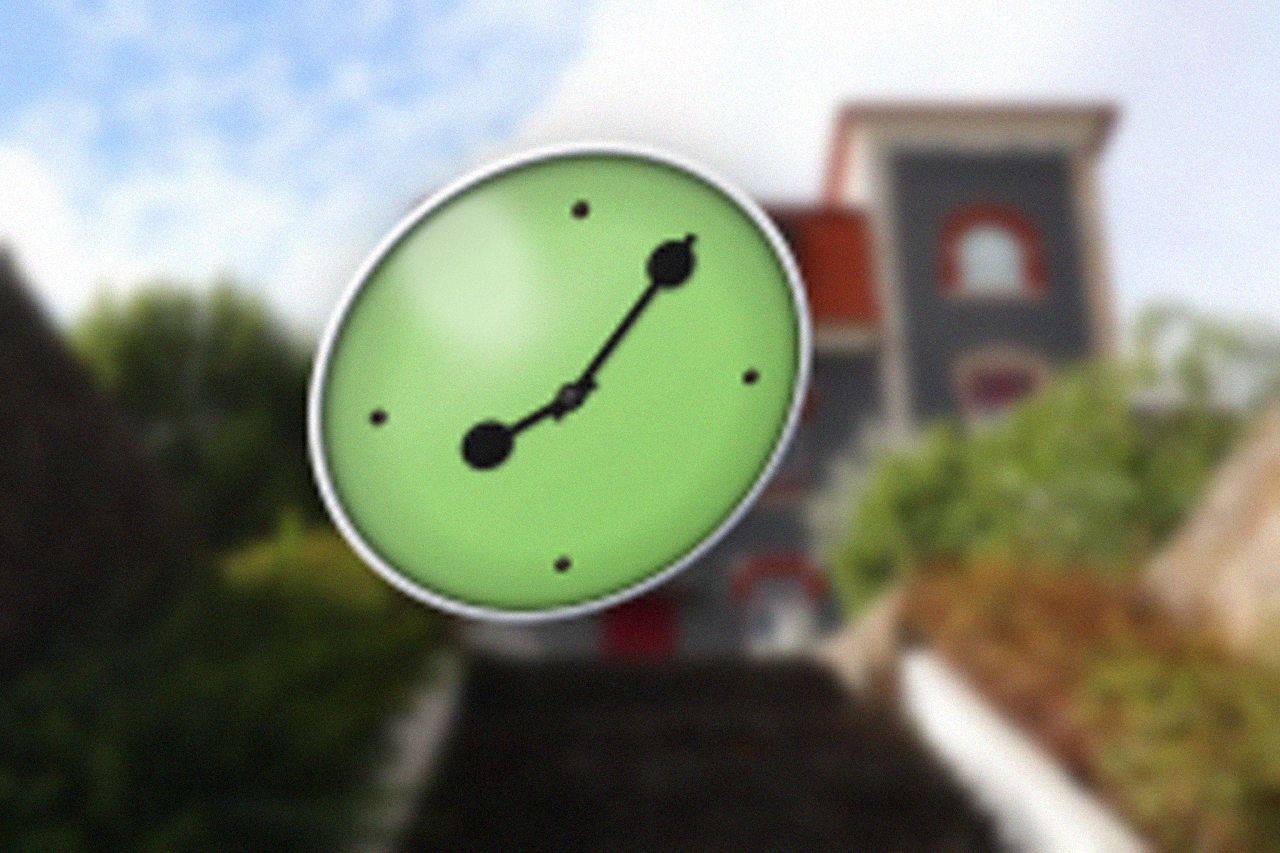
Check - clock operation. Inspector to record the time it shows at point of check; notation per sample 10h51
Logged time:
8h06
